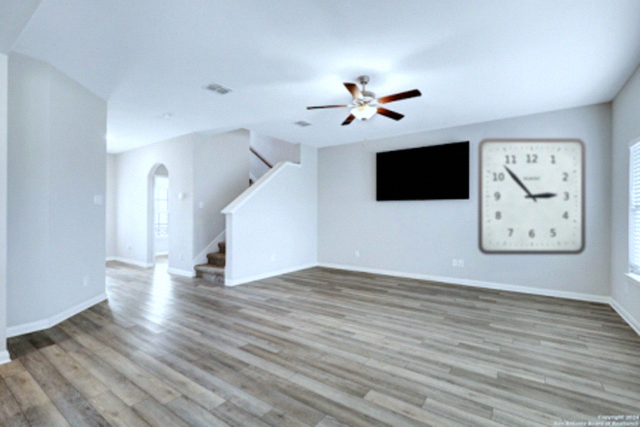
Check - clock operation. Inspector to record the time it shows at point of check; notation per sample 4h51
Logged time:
2h53
